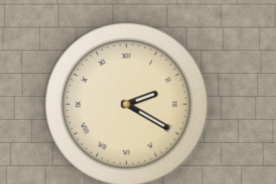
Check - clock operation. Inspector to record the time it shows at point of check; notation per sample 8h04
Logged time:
2h20
